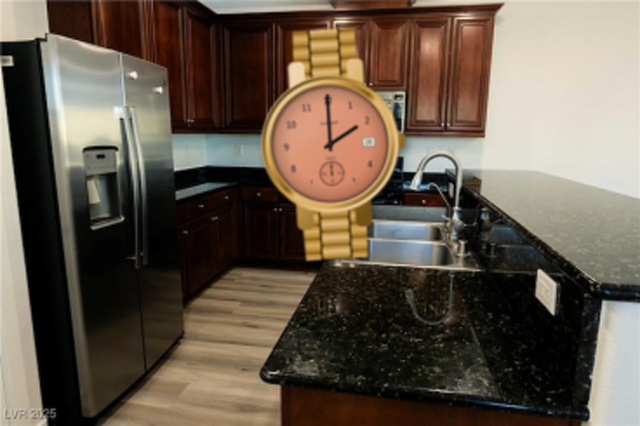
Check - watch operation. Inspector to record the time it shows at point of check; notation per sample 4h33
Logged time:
2h00
